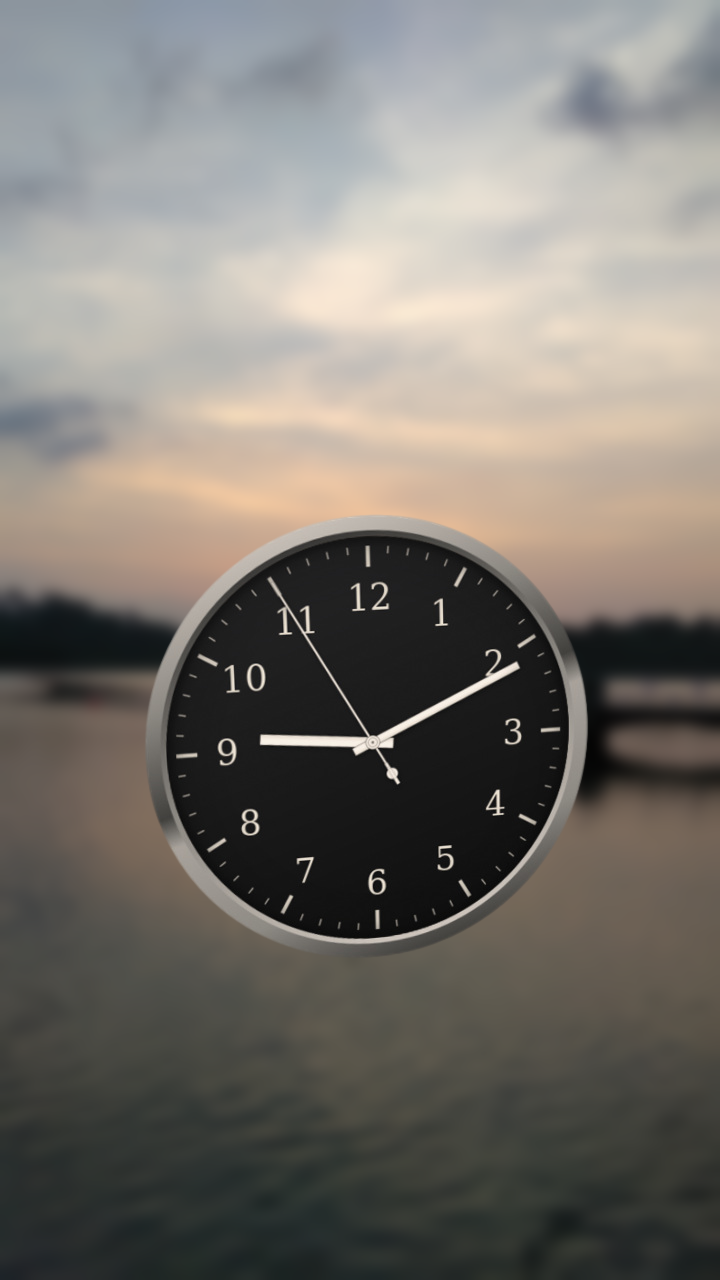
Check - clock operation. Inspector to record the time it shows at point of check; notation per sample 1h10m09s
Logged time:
9h10m55s
